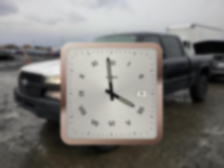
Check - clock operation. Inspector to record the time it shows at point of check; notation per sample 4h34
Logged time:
3h59
